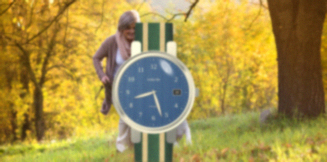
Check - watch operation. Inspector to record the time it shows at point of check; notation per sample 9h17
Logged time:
8h27
